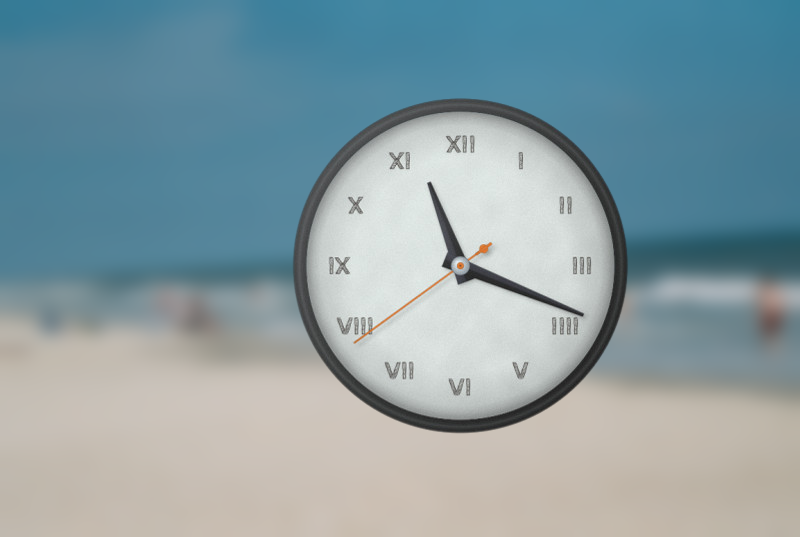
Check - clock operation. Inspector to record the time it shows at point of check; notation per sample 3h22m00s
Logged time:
11h18m39s
